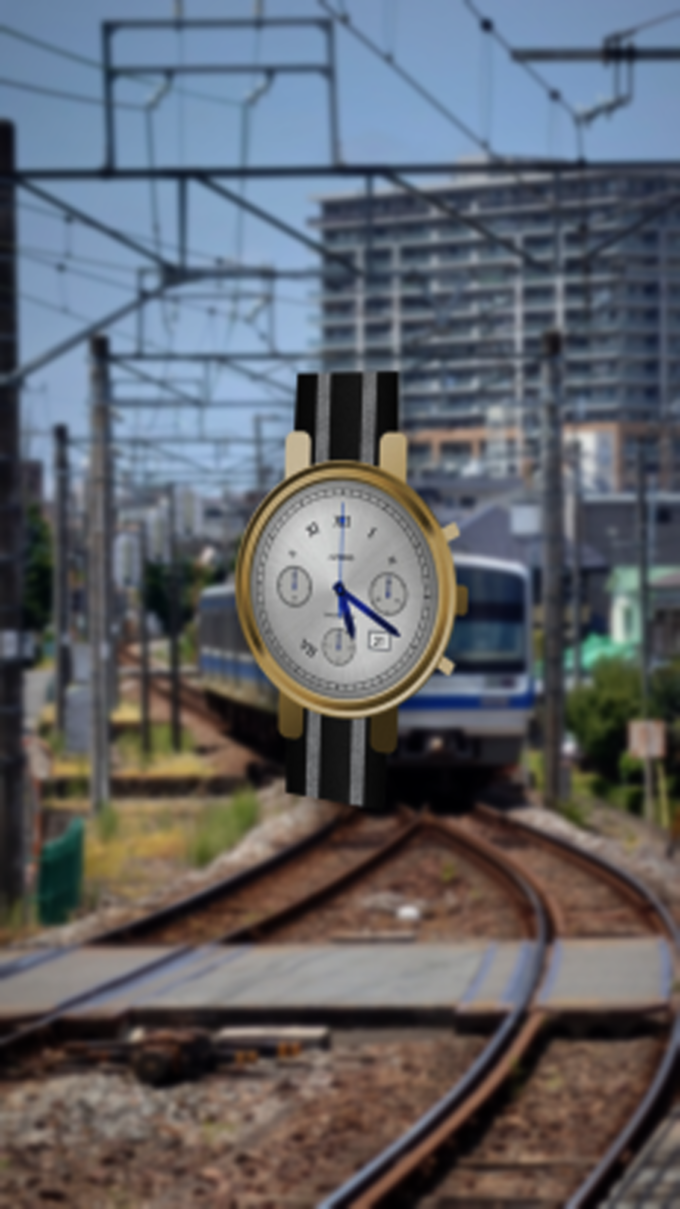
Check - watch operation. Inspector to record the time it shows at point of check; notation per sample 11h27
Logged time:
5h20
